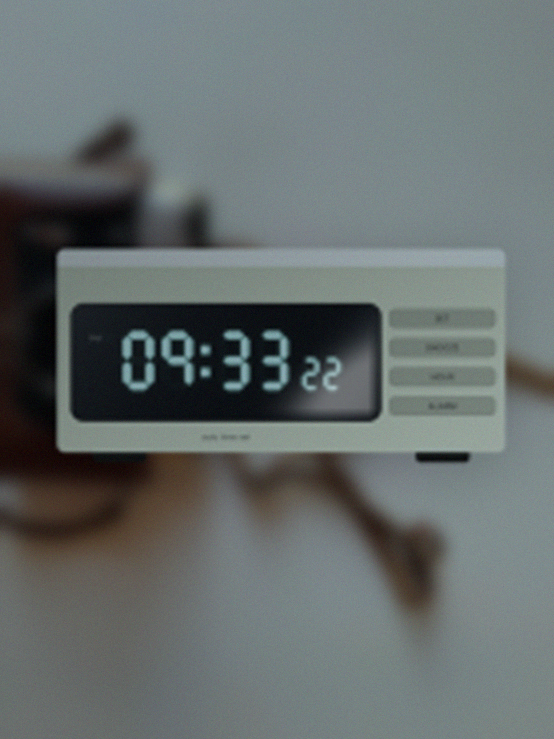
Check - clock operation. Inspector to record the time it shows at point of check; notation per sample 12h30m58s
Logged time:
9h33m22s
